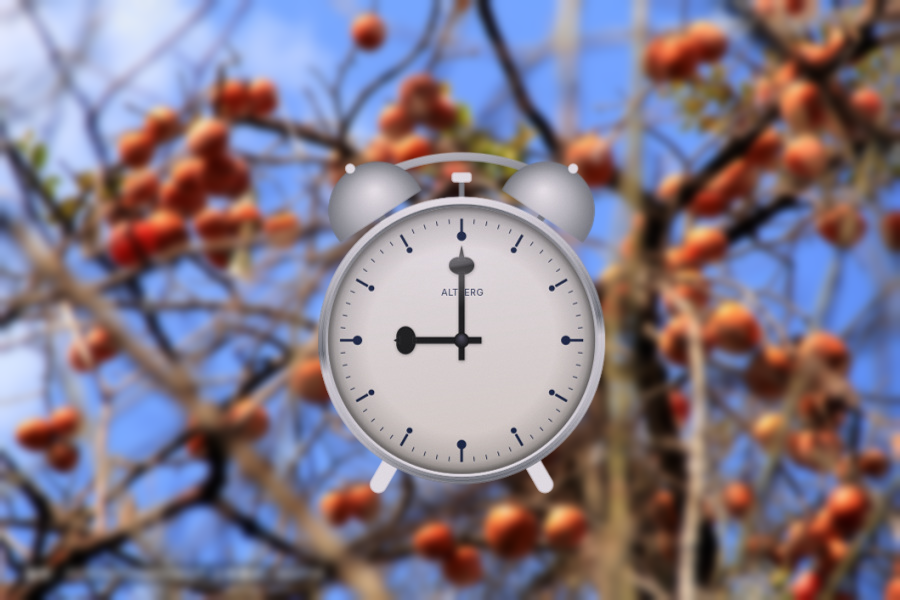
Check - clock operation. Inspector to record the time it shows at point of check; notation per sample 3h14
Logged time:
9h00
